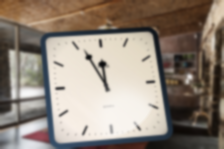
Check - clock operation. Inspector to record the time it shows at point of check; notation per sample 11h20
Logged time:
11h56
